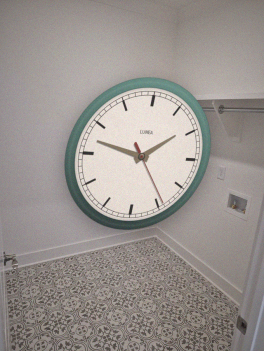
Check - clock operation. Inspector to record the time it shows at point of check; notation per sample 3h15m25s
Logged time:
1h47m24s
